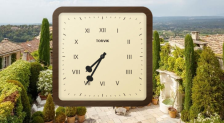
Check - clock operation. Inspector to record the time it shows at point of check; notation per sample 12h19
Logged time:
7h35
